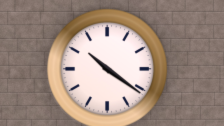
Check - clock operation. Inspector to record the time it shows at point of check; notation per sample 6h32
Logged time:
10h21
